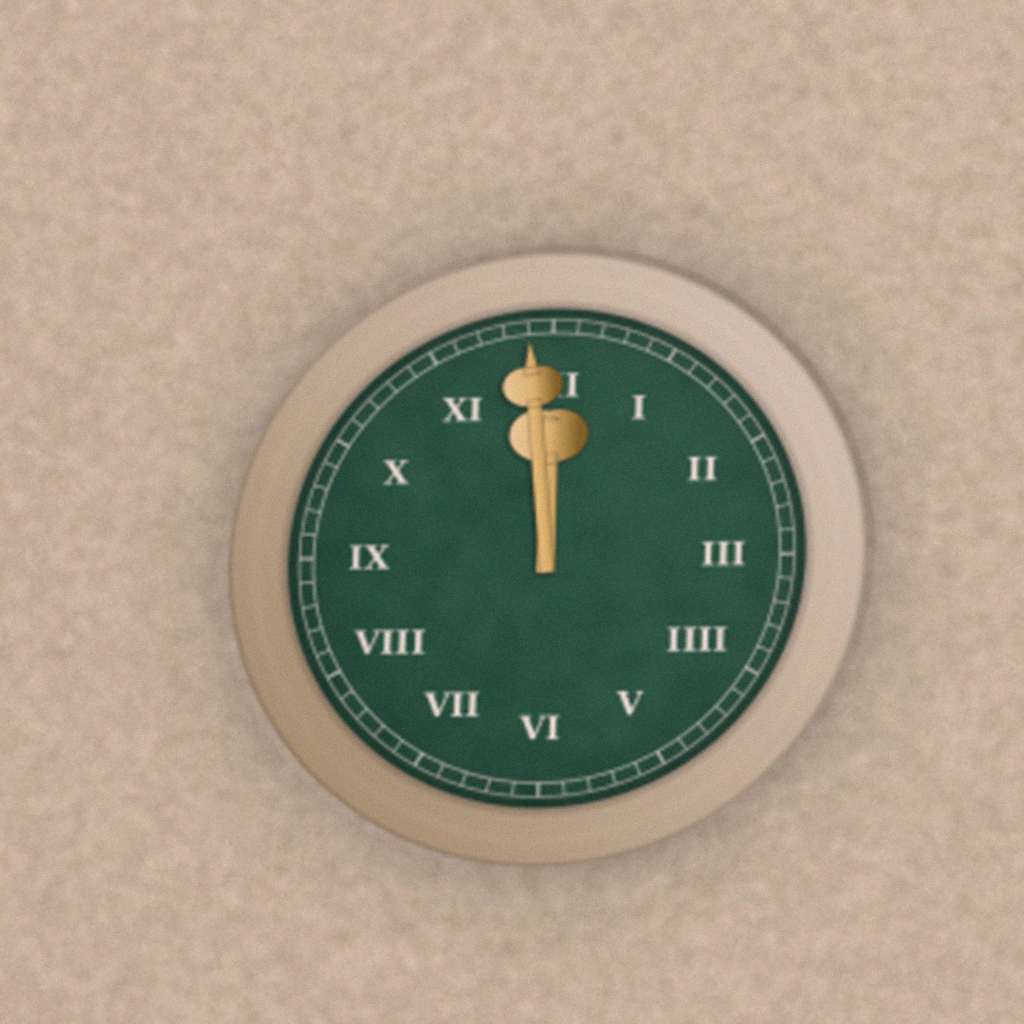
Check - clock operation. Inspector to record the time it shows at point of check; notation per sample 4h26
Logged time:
11h59
